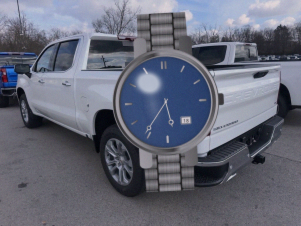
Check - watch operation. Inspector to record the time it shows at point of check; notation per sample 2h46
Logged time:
5h36
